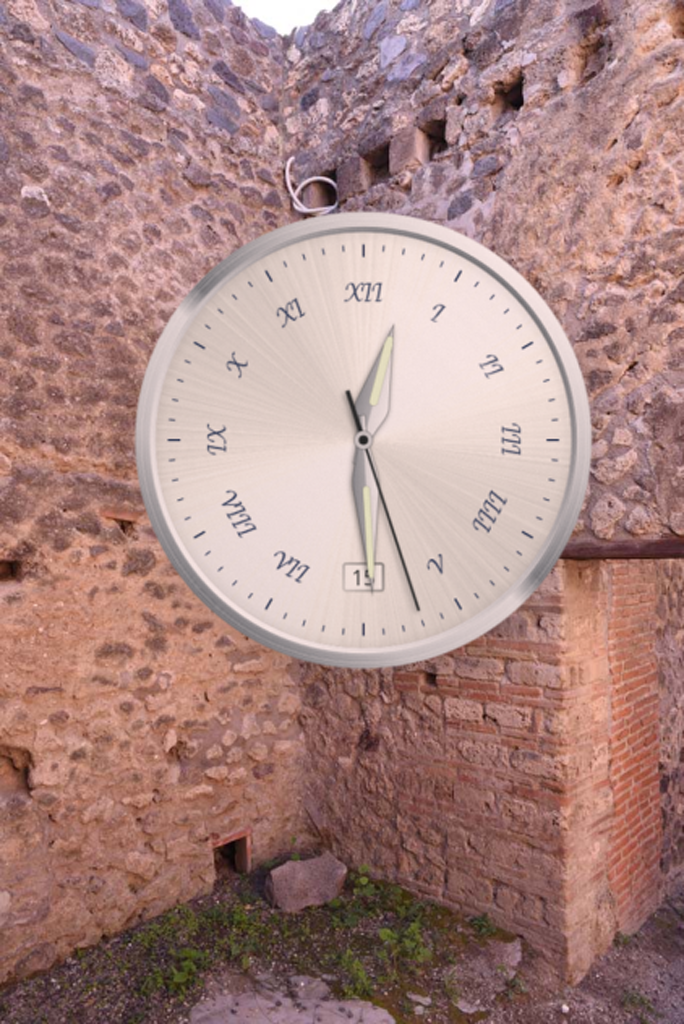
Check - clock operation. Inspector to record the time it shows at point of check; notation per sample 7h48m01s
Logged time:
12h29m27s
